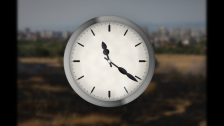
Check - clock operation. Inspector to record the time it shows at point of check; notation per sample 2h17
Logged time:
11h21
